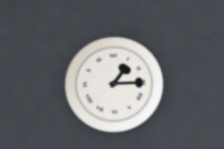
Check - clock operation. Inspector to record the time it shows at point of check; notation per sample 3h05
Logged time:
1h15
